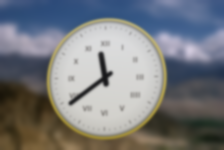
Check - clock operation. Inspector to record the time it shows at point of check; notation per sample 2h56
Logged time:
11h39
